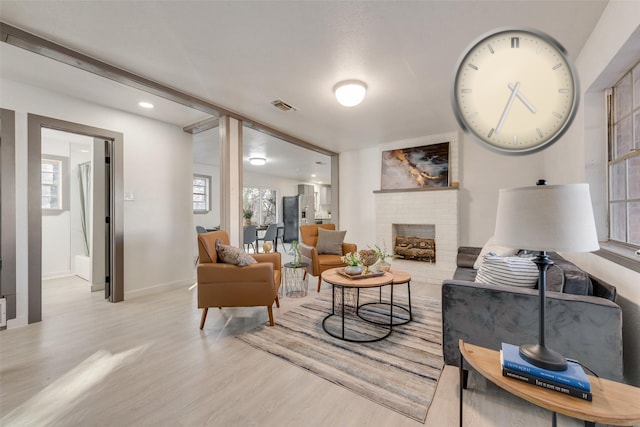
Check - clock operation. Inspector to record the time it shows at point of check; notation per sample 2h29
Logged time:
4h34
